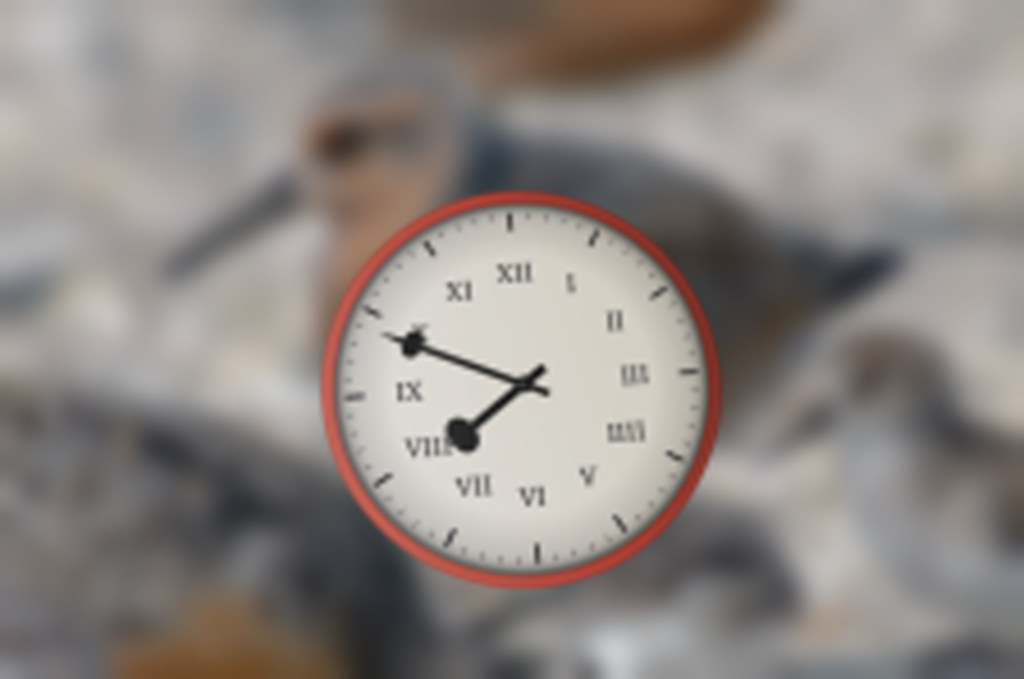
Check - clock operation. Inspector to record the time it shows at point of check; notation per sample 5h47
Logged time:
7h49
